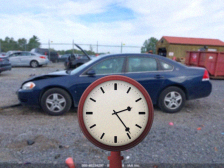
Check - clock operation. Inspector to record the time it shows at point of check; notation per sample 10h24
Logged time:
2h24
